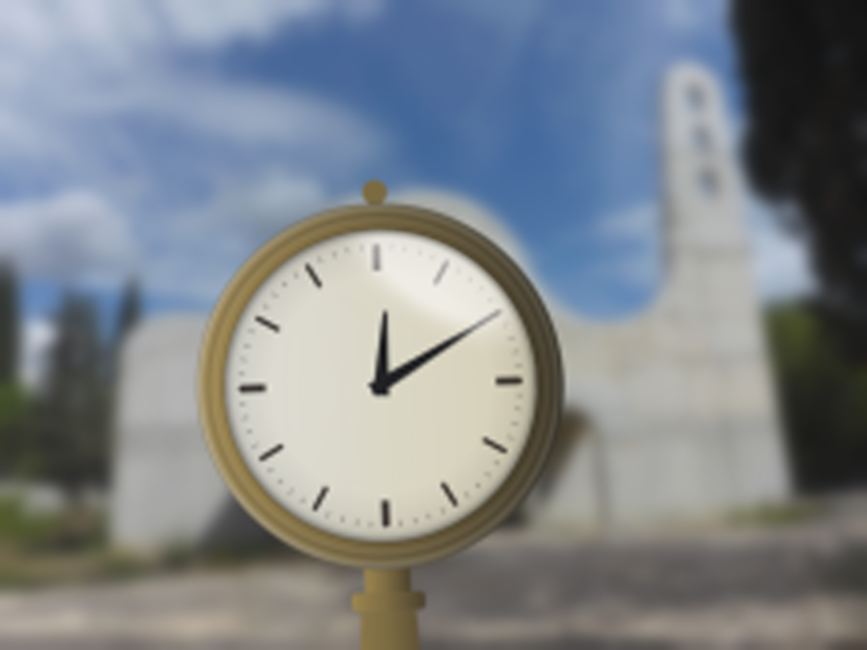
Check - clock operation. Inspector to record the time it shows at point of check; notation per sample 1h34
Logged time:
12h10
